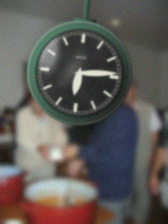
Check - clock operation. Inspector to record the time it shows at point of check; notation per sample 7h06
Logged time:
6h14
